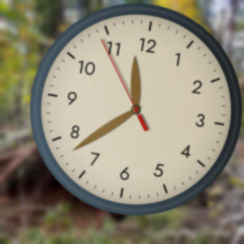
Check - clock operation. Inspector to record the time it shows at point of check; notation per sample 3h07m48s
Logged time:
11h37m54s
